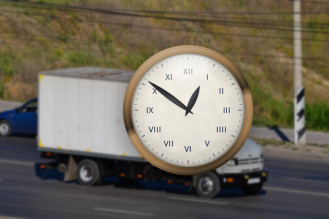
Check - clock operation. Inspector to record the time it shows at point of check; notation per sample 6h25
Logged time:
12h51
